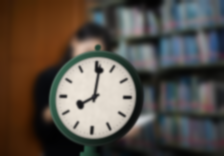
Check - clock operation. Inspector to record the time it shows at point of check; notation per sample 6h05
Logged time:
8h01
